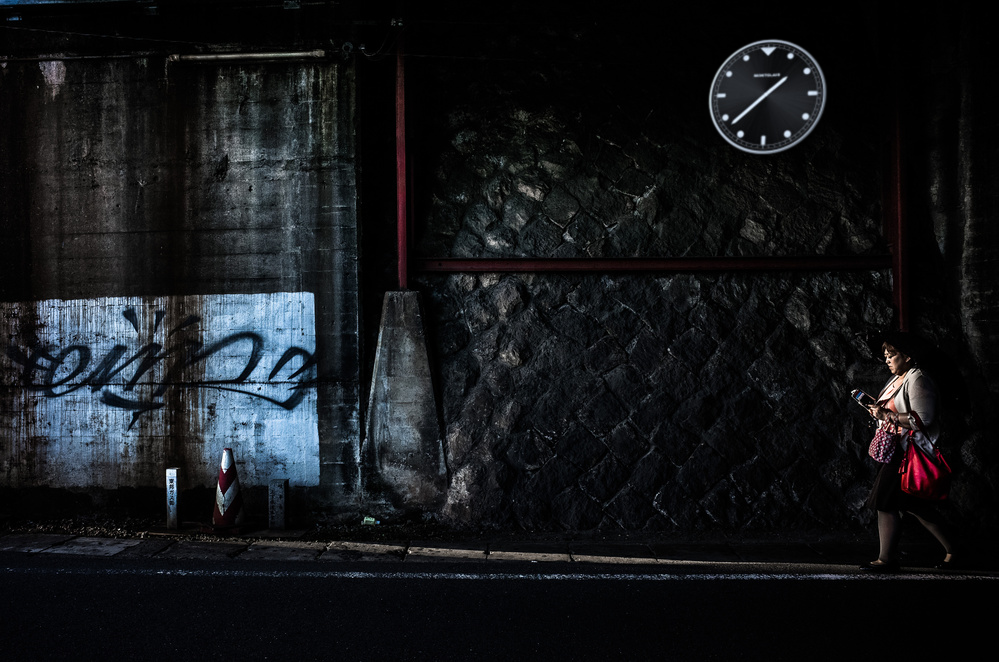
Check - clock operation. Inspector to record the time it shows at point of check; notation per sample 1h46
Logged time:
1h38
